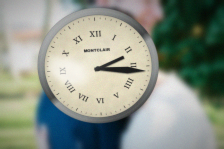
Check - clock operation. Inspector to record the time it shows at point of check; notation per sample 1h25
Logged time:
2h16
